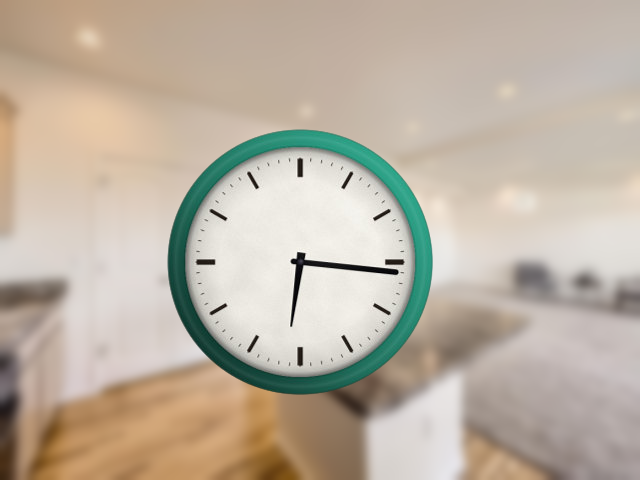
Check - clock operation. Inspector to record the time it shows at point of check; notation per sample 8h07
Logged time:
6h16
